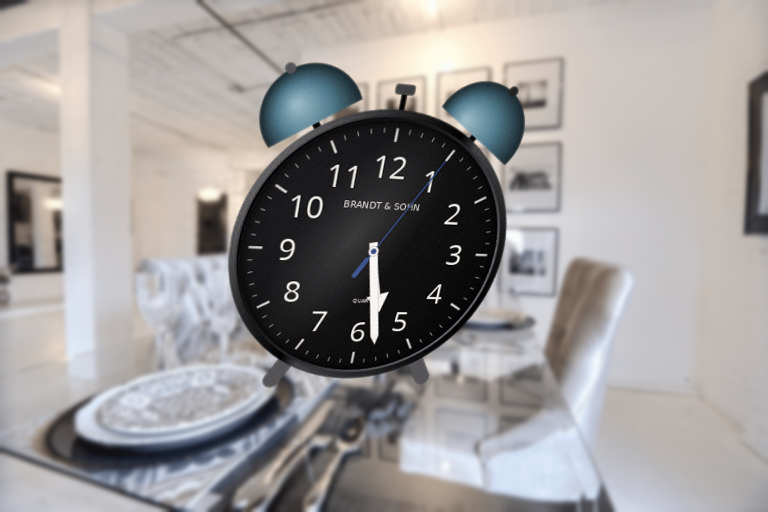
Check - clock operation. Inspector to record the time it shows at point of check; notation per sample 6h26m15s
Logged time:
5h28m05s
